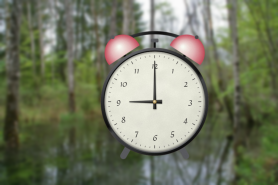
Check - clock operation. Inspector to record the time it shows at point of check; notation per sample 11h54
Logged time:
9h00
